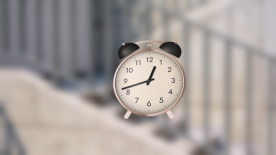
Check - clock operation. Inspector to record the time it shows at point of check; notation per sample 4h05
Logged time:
12h42
